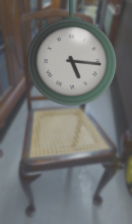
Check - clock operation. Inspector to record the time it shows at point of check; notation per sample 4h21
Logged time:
5h16
